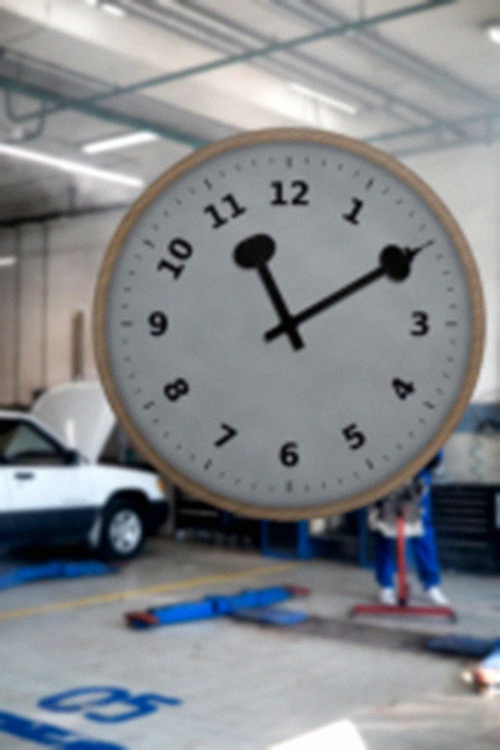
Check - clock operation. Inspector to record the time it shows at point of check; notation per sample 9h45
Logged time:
11h10
